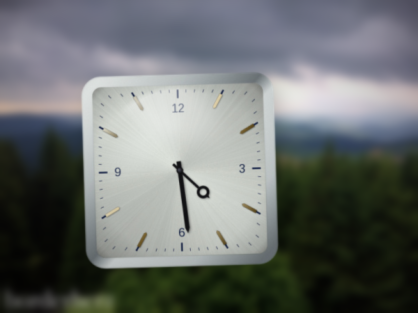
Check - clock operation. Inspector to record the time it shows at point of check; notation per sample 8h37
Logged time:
4h29
